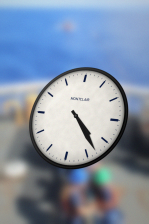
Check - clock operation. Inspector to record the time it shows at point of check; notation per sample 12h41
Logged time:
4h23
